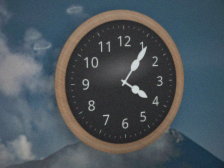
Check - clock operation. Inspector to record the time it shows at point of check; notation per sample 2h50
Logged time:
4h06
